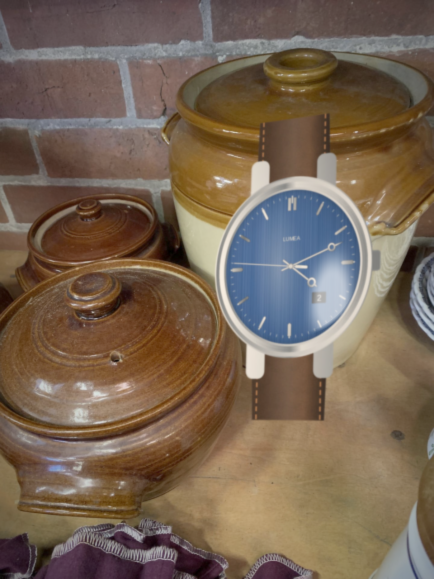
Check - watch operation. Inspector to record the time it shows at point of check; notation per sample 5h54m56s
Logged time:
4h11m46s
